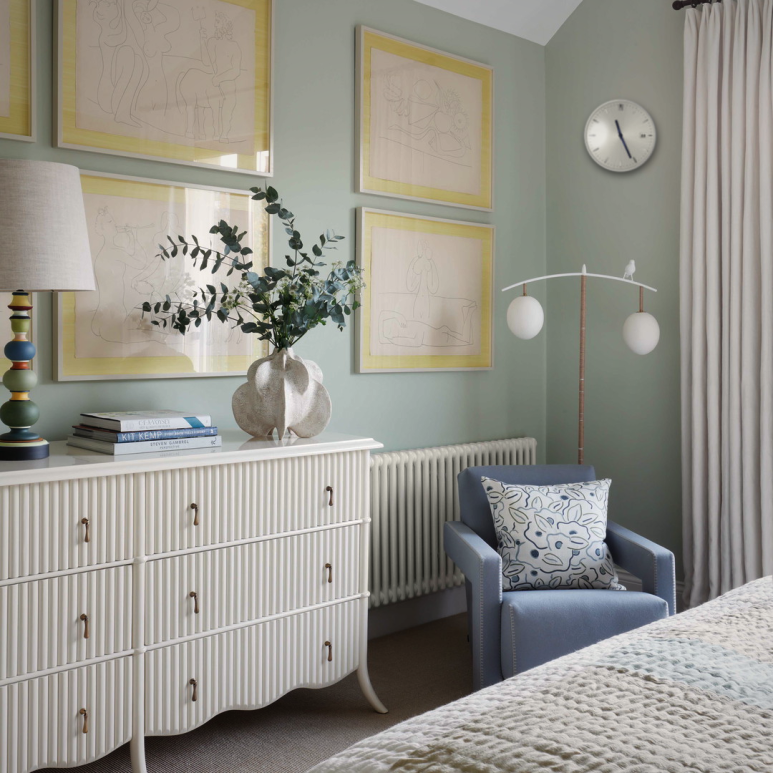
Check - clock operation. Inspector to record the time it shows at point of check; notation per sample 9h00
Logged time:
11h26
